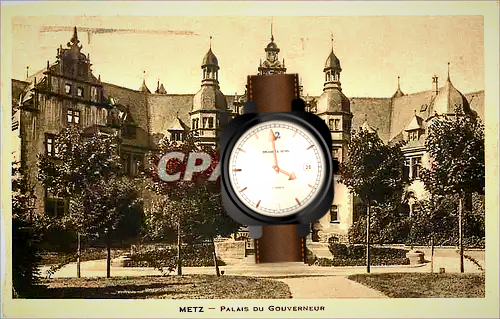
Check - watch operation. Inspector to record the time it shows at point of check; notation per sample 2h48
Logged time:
3h59
